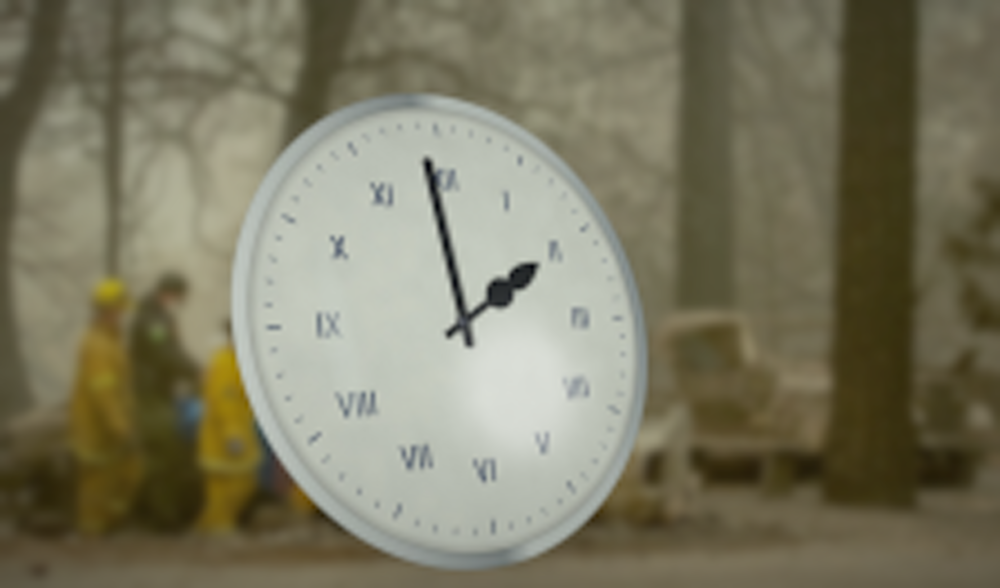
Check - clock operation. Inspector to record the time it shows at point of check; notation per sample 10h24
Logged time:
1h59
